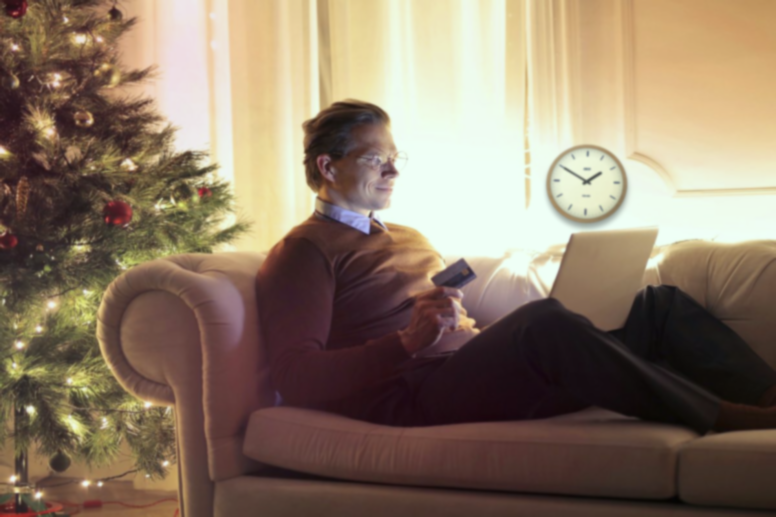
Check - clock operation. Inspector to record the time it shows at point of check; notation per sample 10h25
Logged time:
1h50
